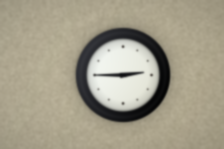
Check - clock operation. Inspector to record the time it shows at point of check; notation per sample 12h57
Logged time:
2h45
